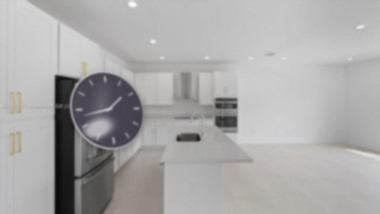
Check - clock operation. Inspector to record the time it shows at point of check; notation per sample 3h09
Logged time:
1h43
